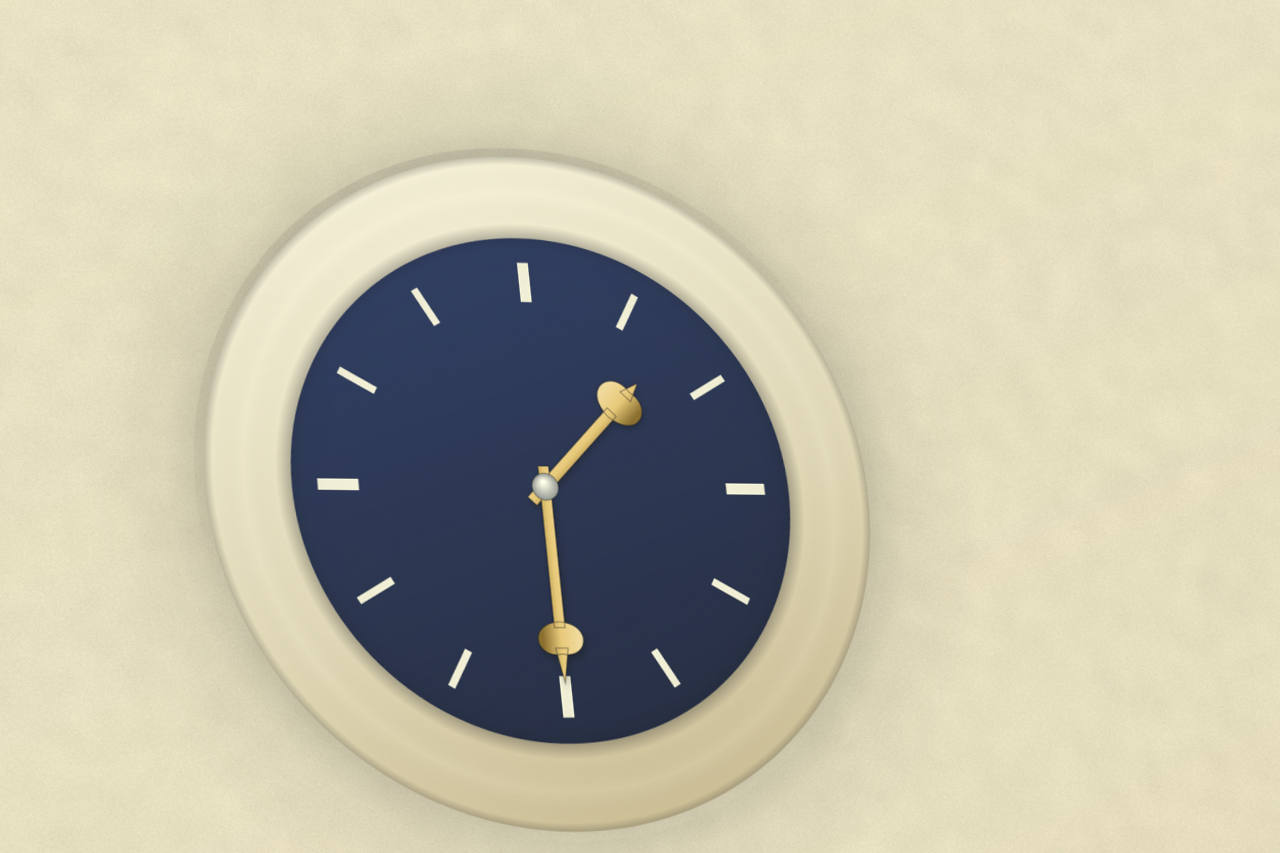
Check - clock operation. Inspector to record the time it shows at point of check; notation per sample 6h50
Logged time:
1h30
